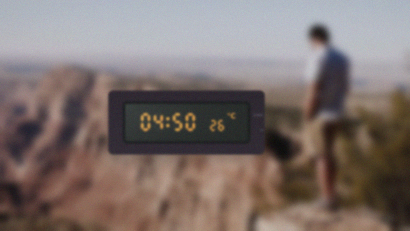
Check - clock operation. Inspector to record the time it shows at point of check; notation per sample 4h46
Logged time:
4h50
